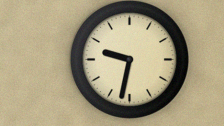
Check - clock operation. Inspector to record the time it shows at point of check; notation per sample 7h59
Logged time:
9h32
